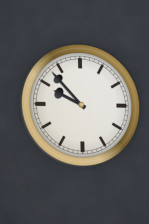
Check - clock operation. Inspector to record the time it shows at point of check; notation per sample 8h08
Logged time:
9h53
